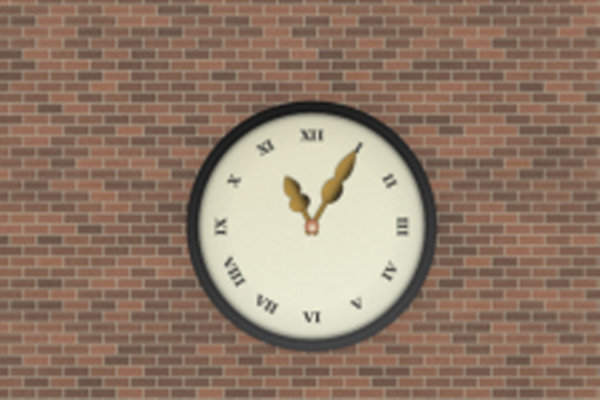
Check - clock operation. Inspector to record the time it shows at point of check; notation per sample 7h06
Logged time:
11h05
